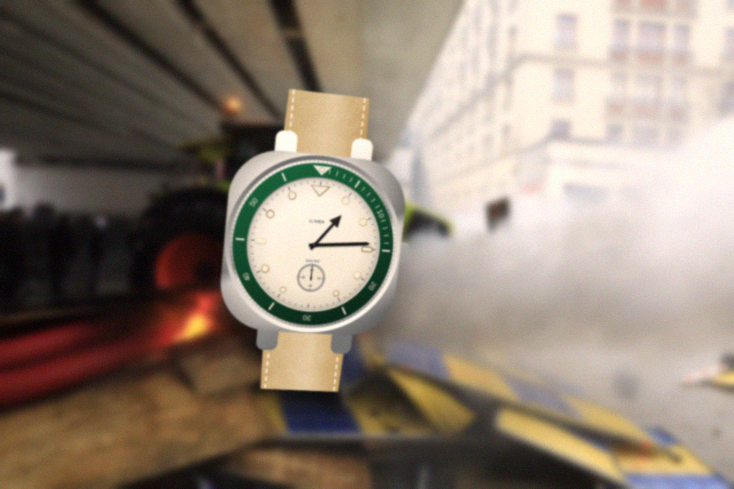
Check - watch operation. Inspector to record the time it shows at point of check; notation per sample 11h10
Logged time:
1h14
